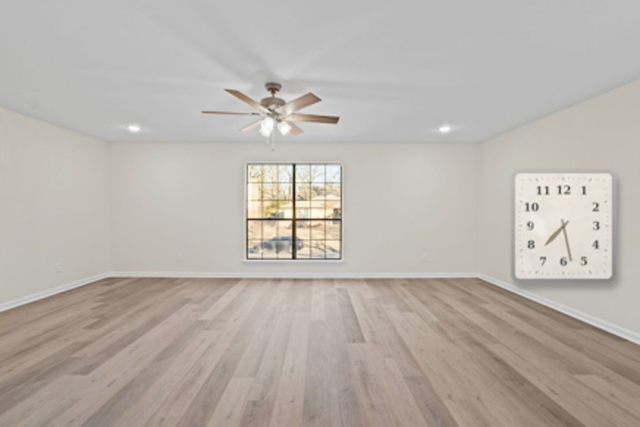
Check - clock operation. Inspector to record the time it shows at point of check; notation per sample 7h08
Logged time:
7h28
